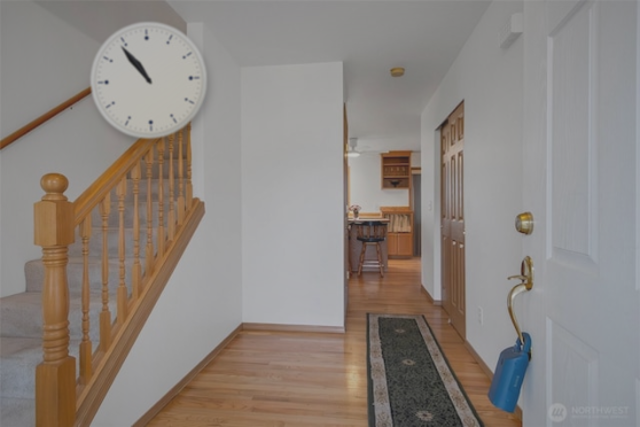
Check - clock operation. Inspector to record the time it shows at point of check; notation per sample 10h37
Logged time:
10h54
